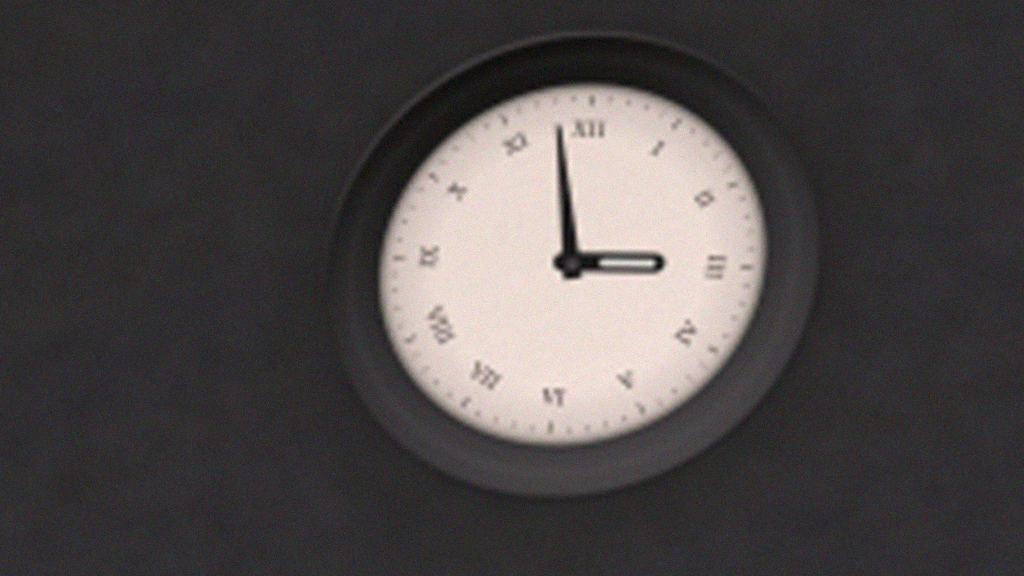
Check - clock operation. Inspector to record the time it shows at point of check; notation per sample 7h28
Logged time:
2h58
